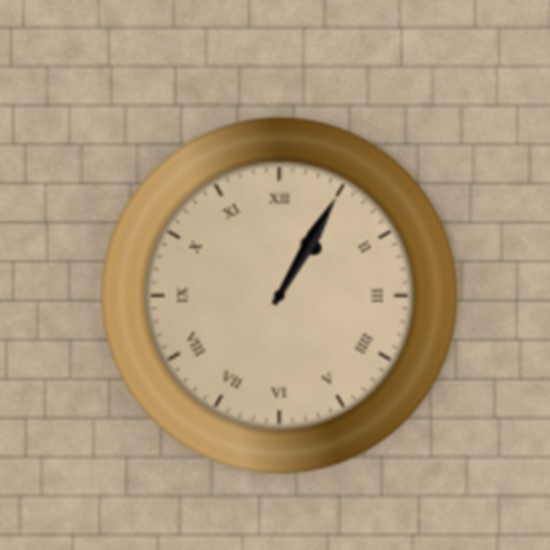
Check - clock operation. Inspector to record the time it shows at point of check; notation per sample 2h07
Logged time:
1h05
